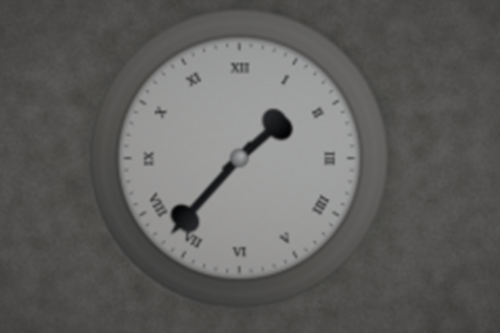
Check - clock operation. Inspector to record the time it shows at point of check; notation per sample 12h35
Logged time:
1h37
